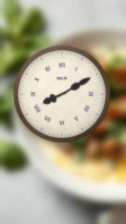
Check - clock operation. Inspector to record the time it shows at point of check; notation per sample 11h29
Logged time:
8h10
